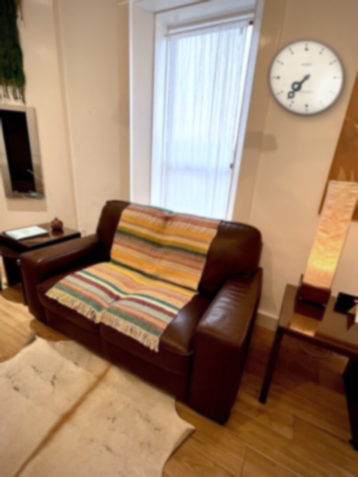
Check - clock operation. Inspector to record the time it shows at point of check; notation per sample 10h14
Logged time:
7h37
